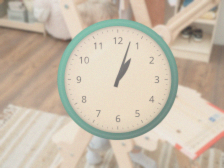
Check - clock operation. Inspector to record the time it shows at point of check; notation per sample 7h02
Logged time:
1h03
